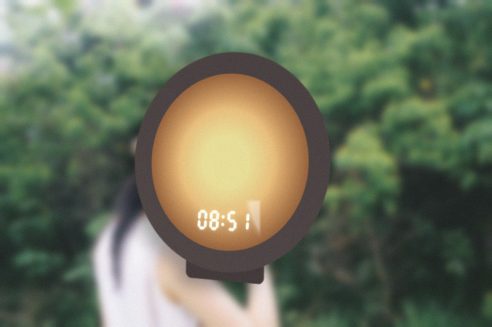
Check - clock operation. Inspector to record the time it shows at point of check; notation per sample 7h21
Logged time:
8h51
